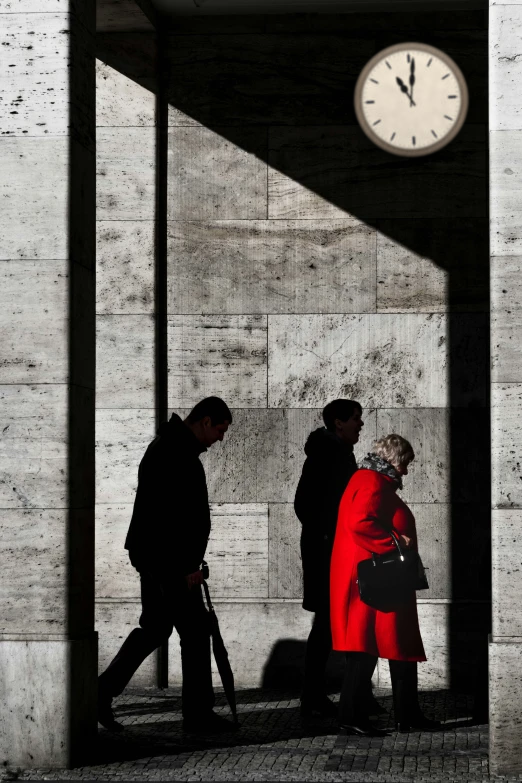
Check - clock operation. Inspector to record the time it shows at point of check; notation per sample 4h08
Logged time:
11h01
